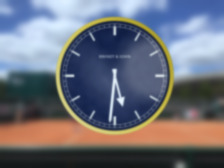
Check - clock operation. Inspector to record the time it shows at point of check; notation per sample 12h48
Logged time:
5h31
